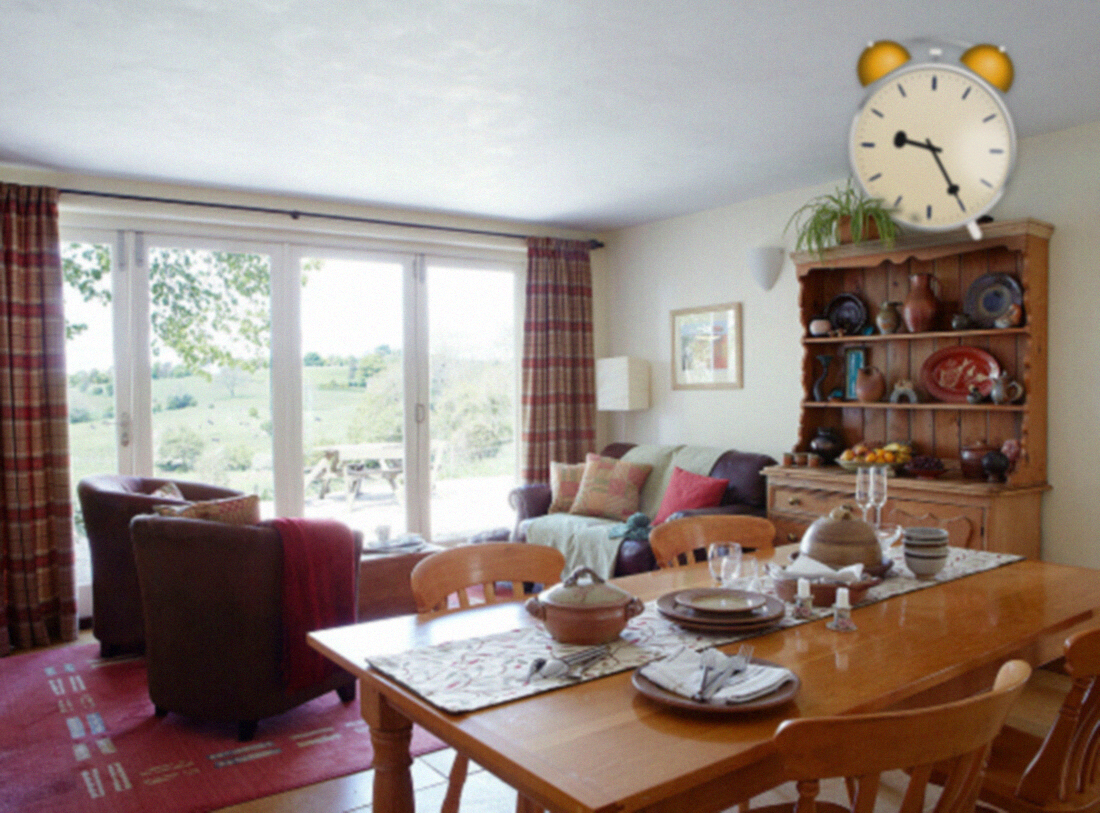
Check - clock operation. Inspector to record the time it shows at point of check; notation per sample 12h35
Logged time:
9h25
